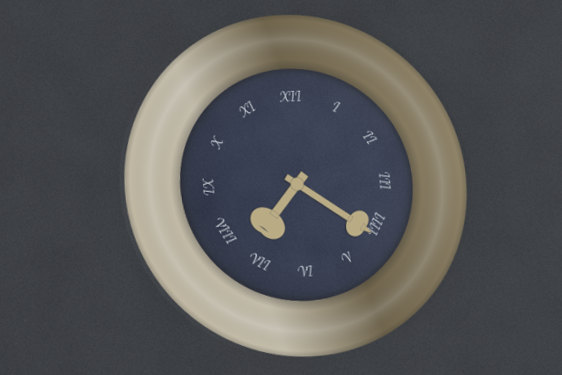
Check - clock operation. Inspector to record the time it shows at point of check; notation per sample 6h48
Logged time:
7h21
